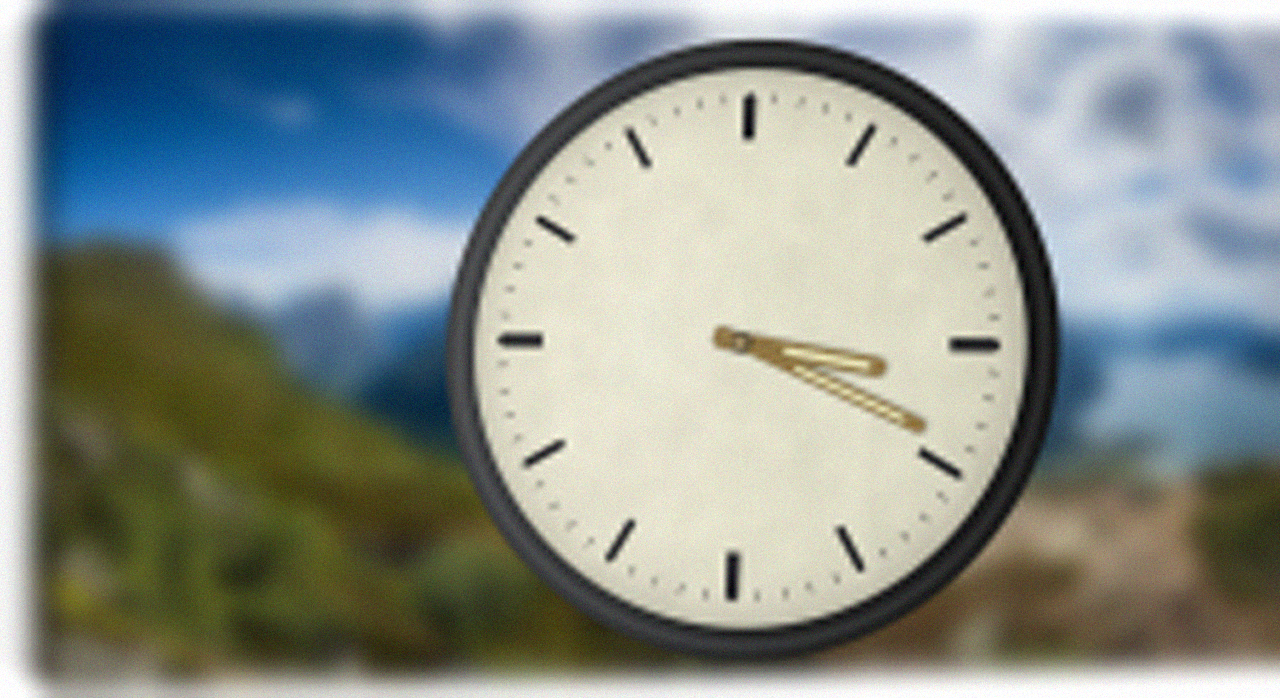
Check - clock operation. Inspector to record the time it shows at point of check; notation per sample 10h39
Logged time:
3h19
